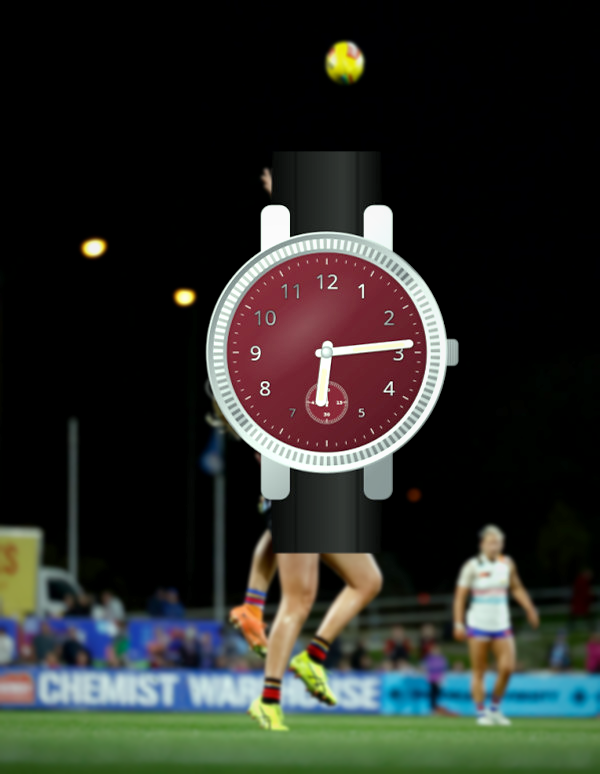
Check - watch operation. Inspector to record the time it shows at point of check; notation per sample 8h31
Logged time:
6h14
